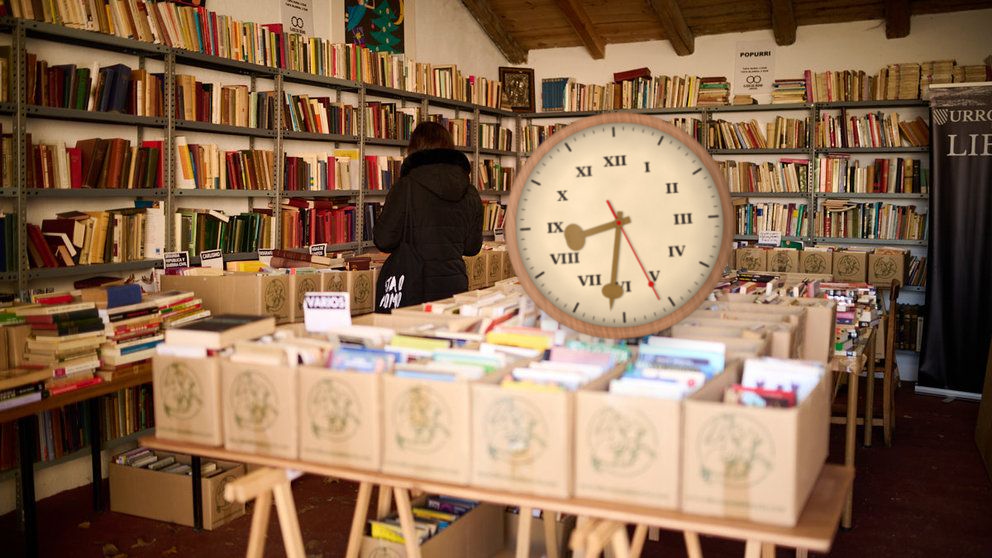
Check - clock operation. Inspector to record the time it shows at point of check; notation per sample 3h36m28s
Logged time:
8h31m26s
